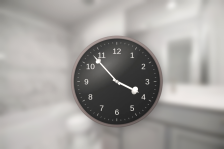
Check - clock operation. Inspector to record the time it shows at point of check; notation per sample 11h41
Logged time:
3h53
